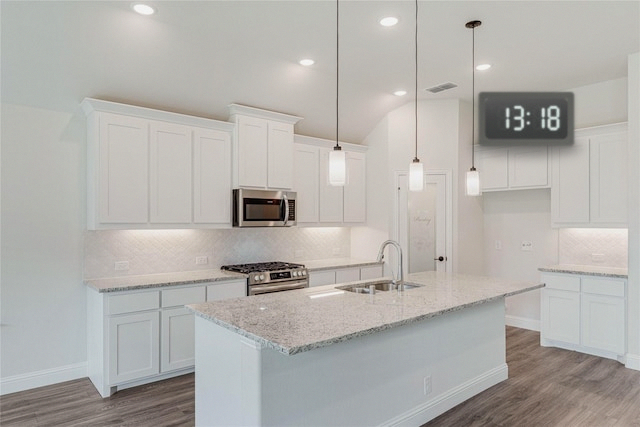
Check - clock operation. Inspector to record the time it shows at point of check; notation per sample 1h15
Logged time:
13h18
